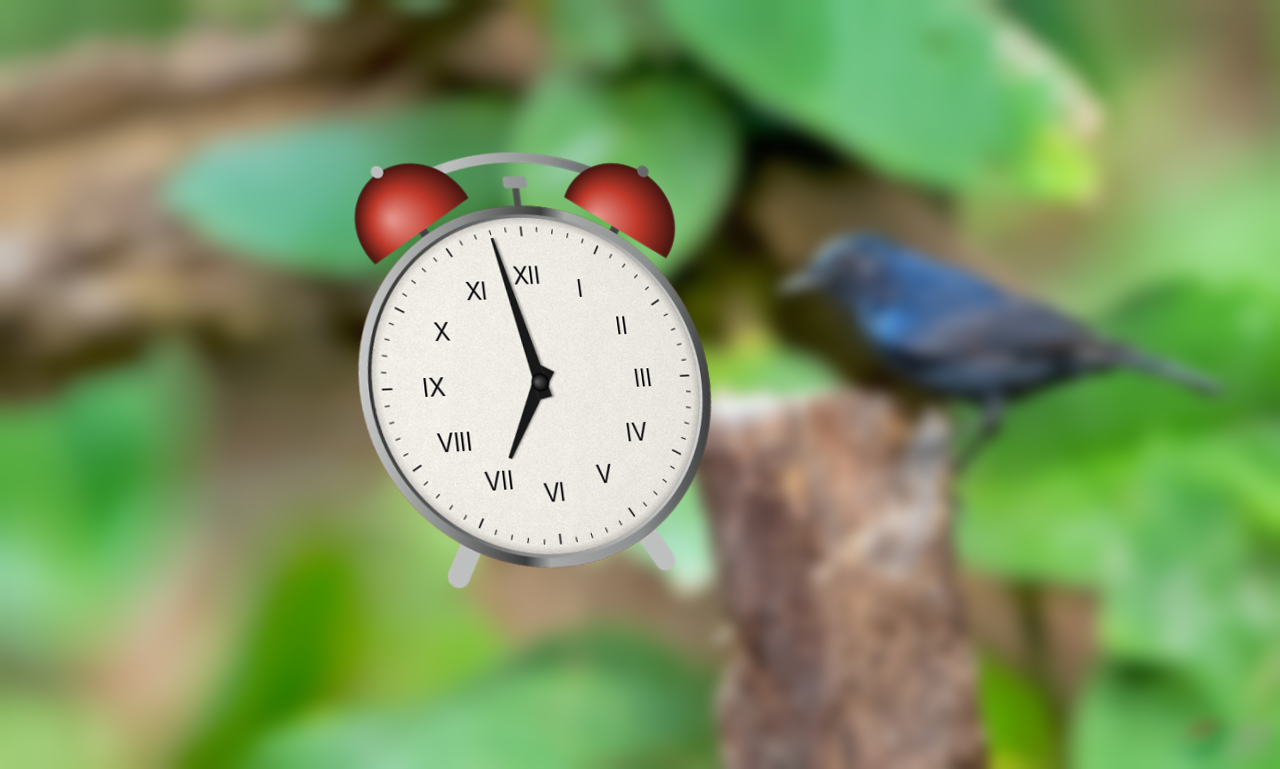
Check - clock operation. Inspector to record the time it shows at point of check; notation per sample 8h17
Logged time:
6h58
